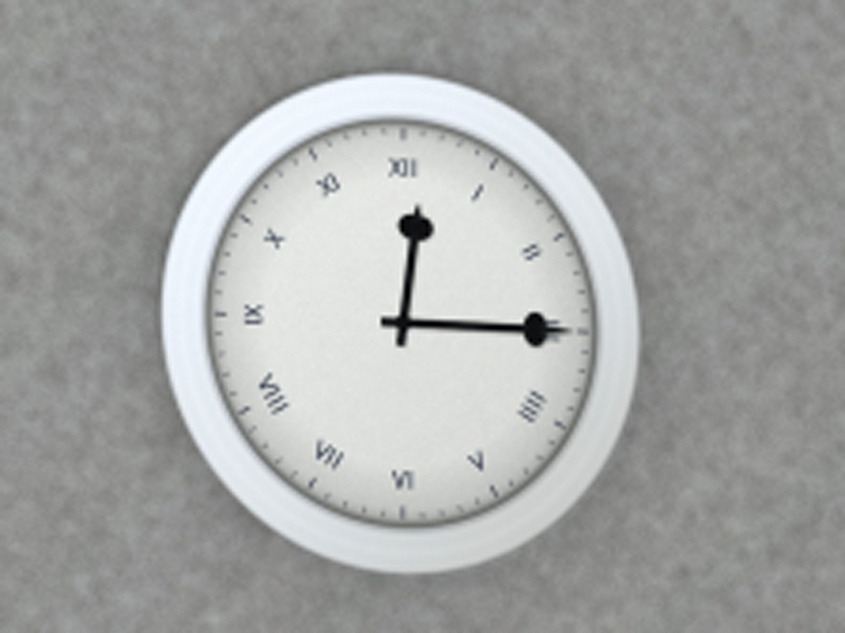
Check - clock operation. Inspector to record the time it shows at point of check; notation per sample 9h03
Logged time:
12h15
